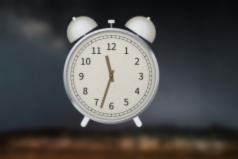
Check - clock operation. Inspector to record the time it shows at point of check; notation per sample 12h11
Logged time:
11h33
